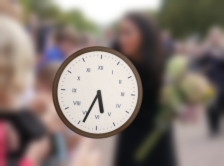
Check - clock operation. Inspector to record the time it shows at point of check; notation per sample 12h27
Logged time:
5h34
